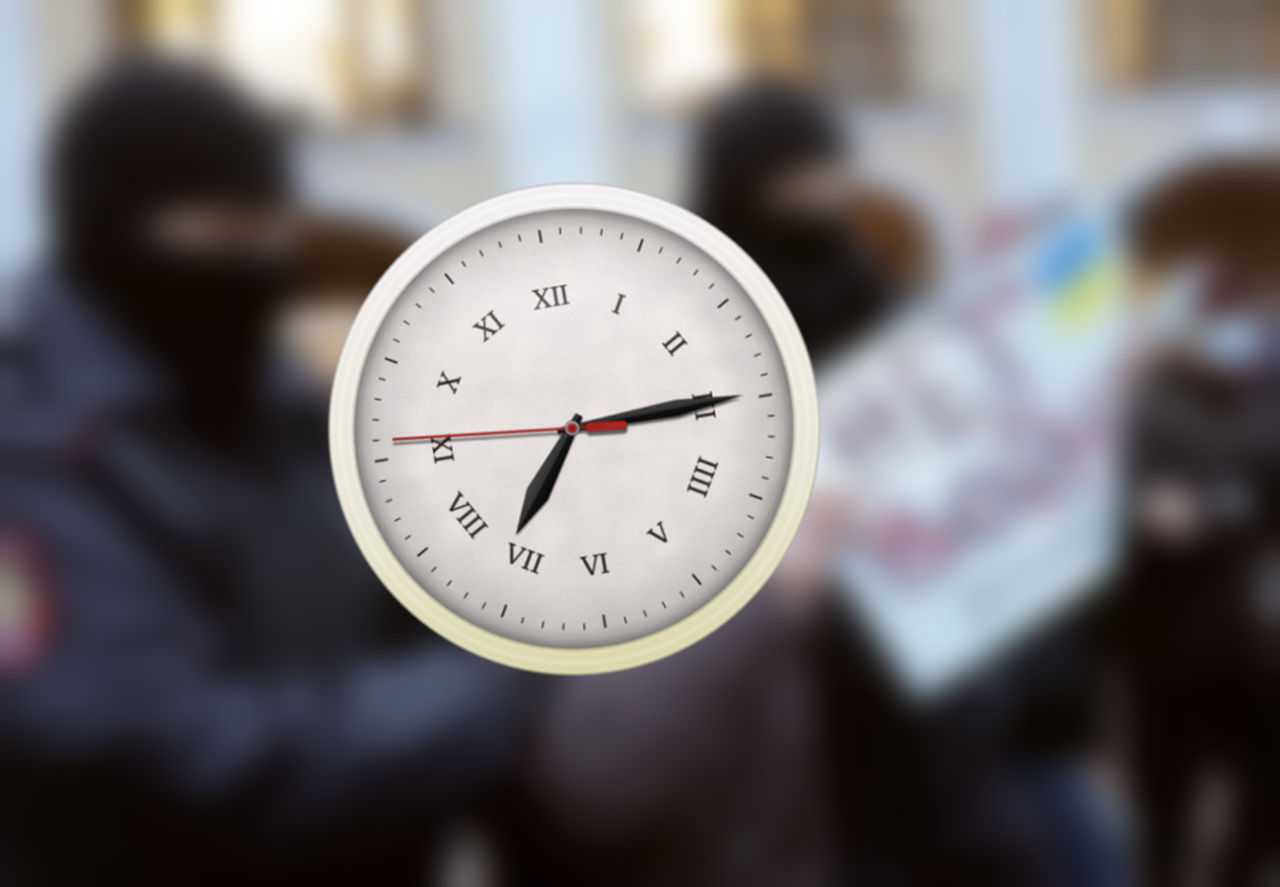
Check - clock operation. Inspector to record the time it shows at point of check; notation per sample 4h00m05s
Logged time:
7h14m46s
